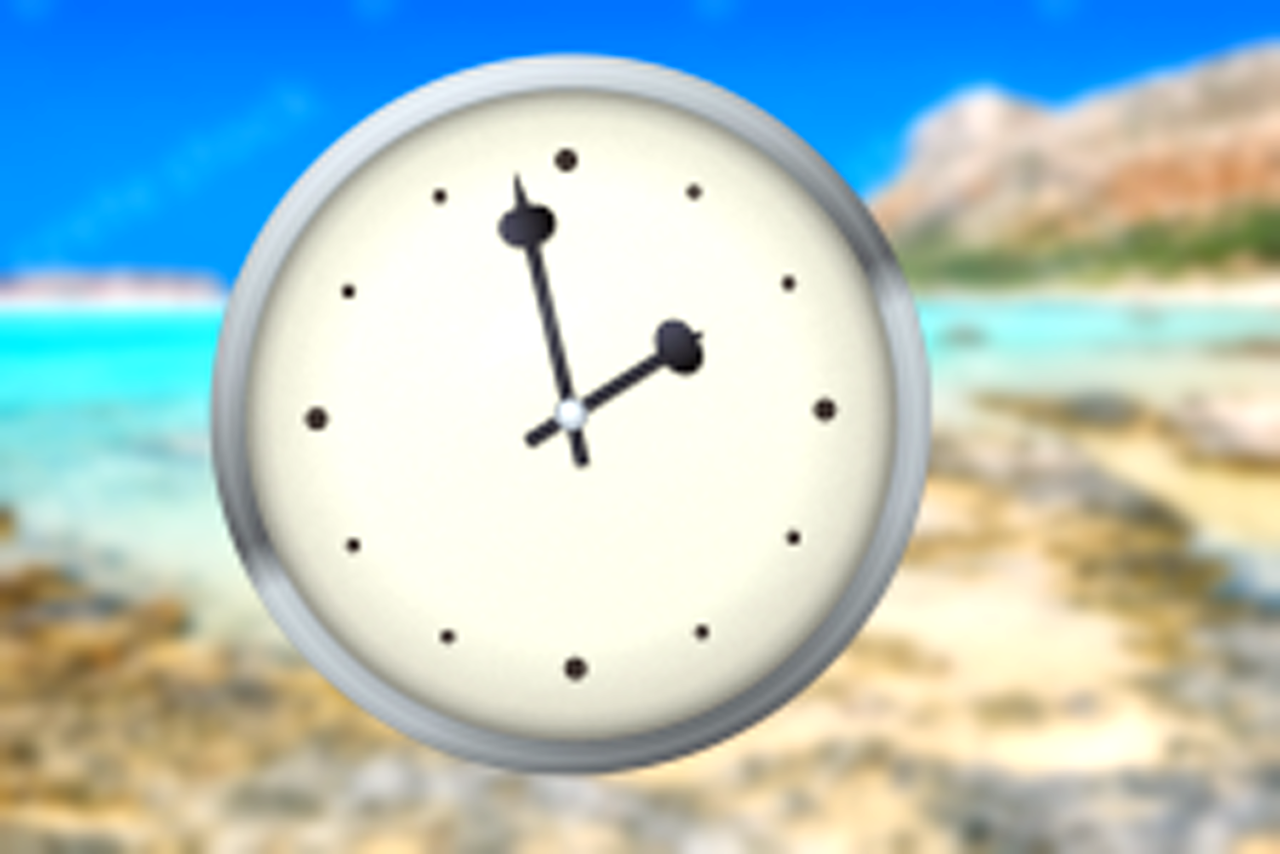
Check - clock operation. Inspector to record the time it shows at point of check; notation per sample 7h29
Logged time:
1h58
